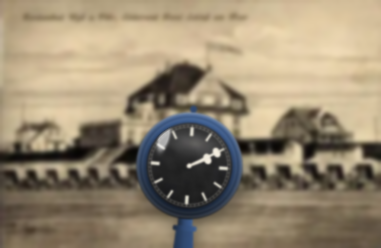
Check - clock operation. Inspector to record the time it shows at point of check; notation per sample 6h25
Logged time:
2h10
